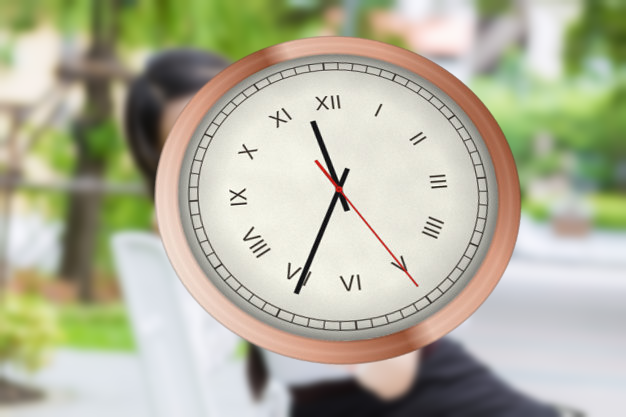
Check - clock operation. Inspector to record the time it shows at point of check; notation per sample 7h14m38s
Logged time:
11h34m25s
